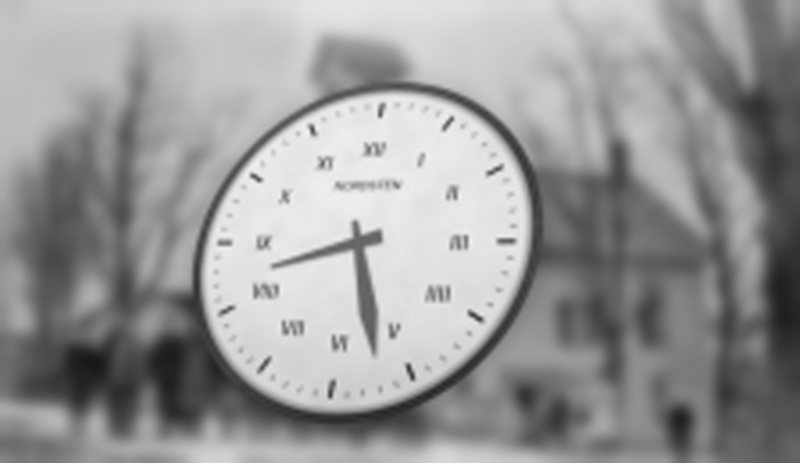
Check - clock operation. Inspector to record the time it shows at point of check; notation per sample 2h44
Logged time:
8h27
